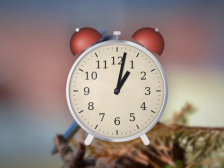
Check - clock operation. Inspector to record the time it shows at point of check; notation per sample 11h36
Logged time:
1h02
